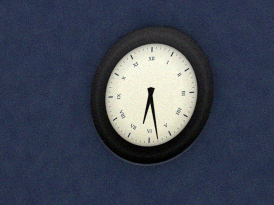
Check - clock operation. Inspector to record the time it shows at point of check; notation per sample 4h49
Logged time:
6h28
